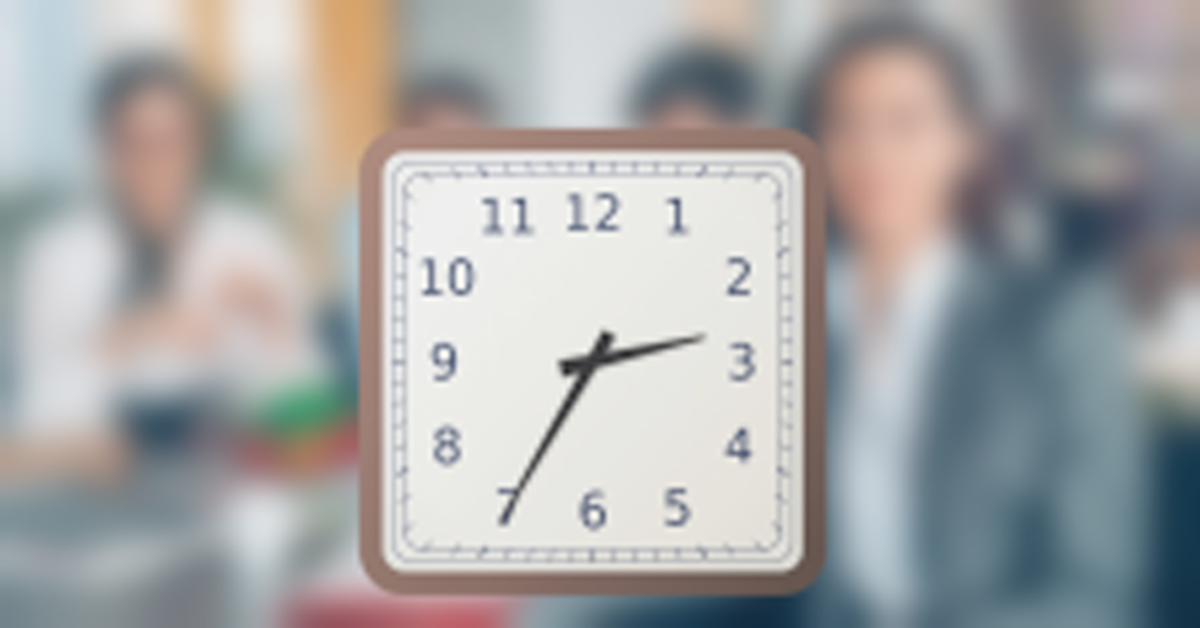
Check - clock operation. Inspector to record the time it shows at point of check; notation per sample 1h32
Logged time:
2h35
